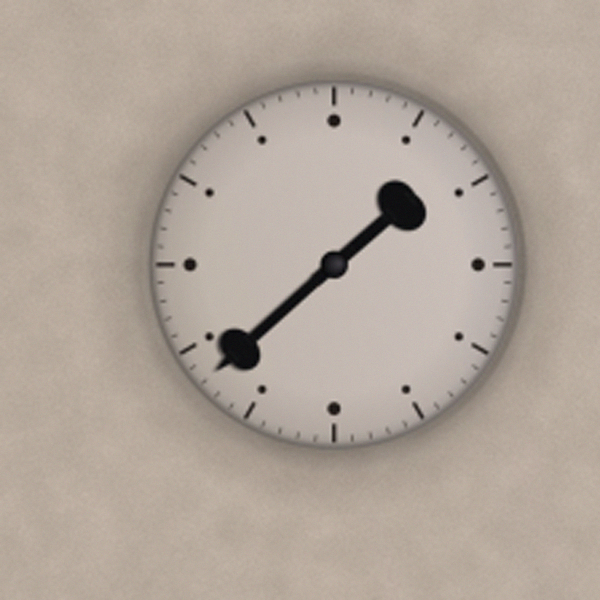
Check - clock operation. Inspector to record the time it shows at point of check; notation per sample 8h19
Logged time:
1h38
